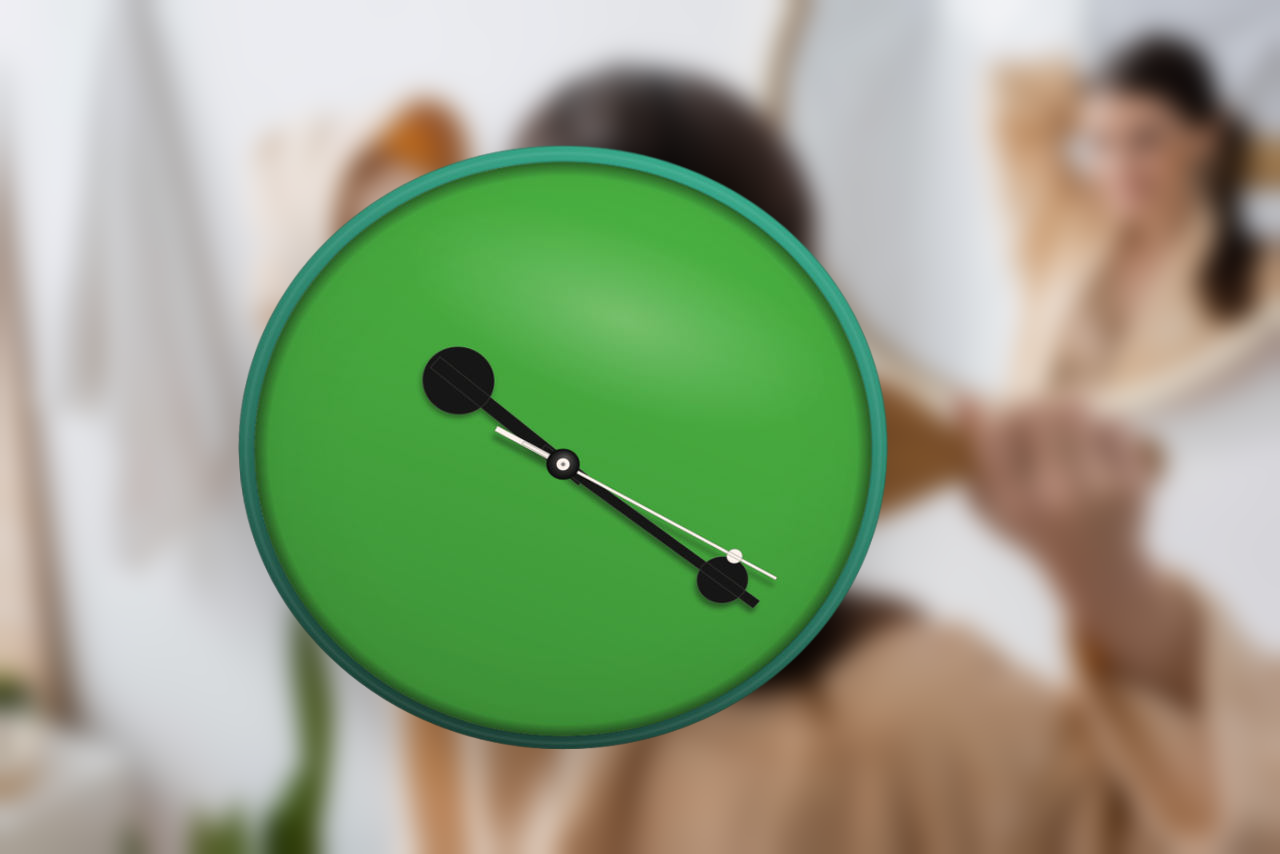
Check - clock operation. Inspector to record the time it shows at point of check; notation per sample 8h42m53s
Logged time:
10h21m20s
